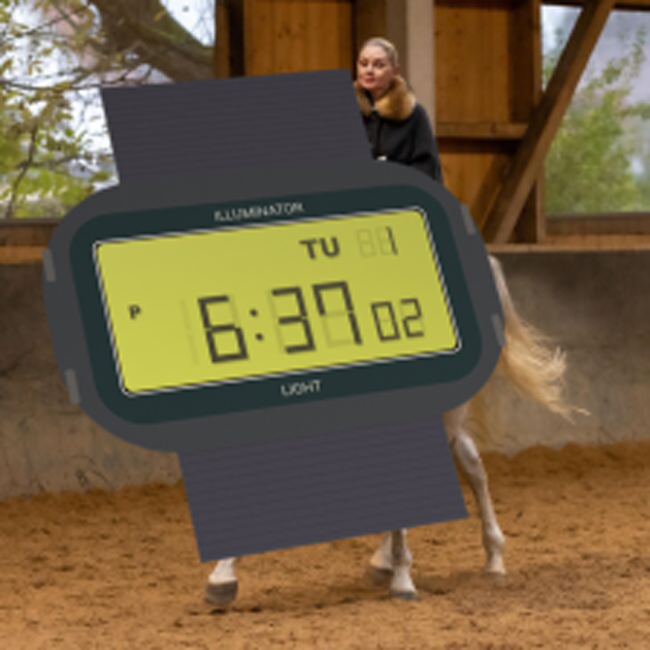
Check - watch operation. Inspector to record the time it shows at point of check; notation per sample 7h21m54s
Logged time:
6h37m02s
